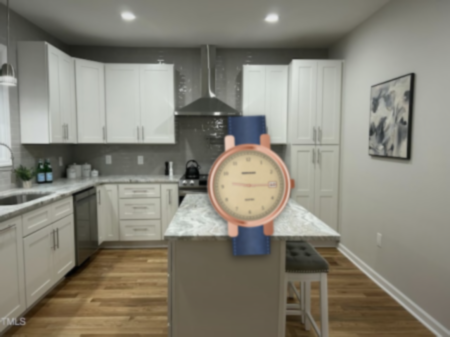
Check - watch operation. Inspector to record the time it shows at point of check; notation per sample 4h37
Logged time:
9h15
